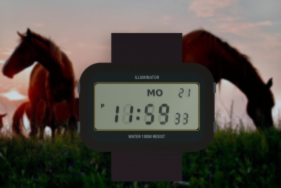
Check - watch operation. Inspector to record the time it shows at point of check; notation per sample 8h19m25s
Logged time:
11h59m33s
